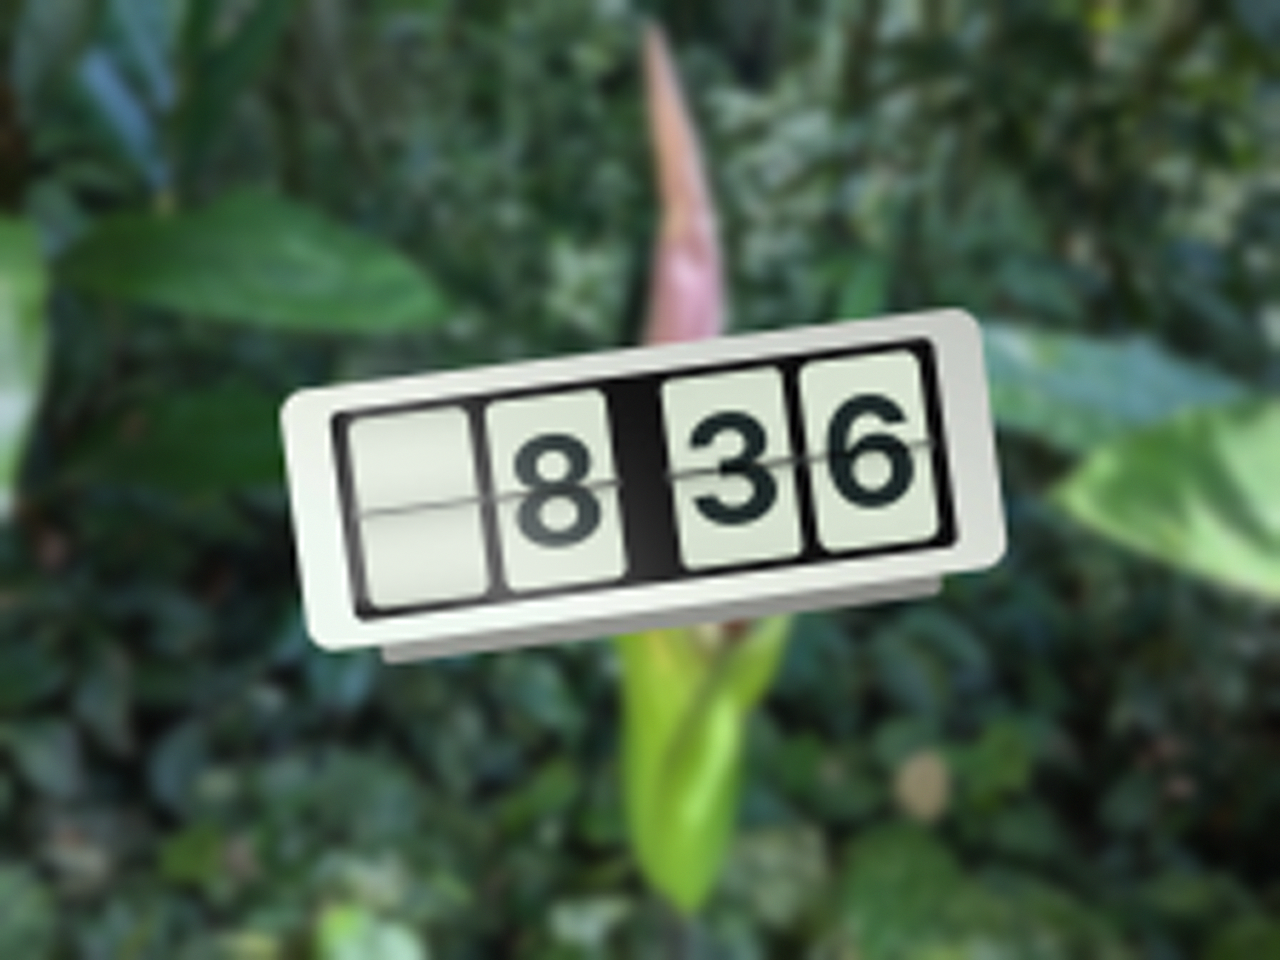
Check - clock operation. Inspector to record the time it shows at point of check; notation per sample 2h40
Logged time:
8h36
